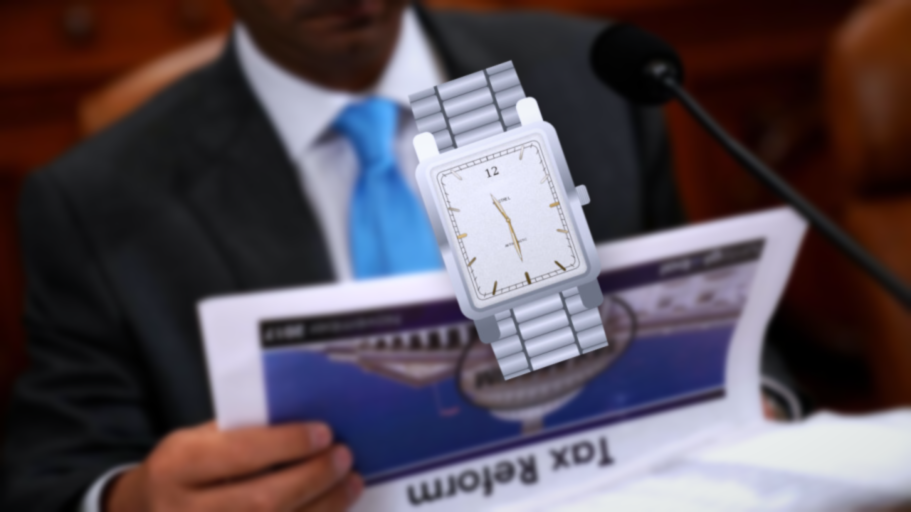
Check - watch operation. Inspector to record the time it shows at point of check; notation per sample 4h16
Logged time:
11h30
